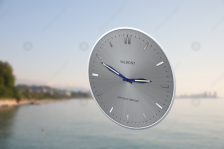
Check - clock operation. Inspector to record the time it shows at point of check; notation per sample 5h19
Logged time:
2h49
